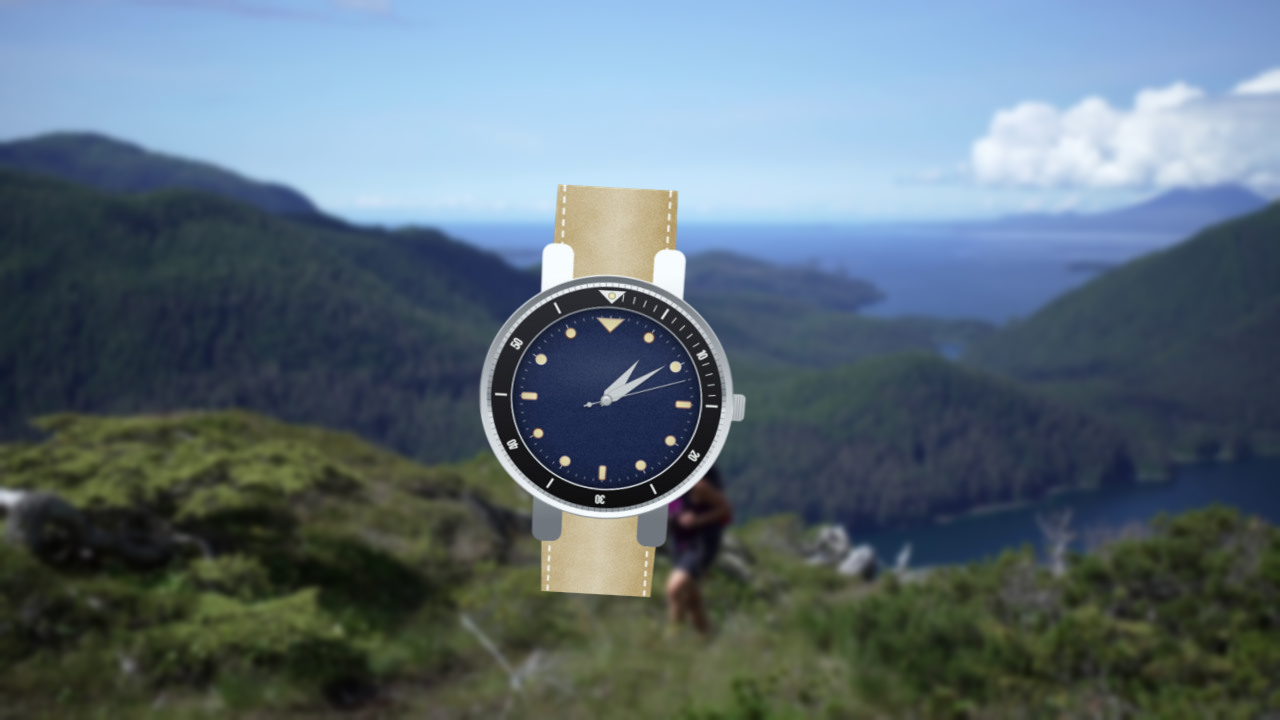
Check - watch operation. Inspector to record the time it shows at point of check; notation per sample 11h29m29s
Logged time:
1h09m12s
